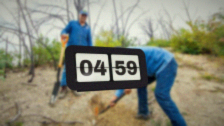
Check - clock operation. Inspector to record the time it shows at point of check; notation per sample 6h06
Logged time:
4h59
